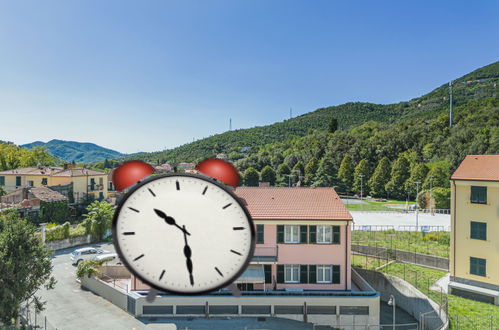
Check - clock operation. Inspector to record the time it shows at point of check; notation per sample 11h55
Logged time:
10h30
